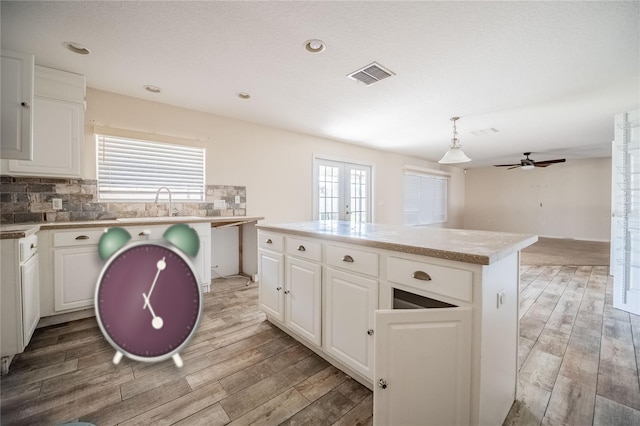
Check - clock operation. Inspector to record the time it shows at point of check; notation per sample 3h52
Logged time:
5h04
